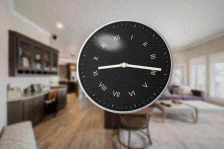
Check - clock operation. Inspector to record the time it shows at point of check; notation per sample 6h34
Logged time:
9h19
